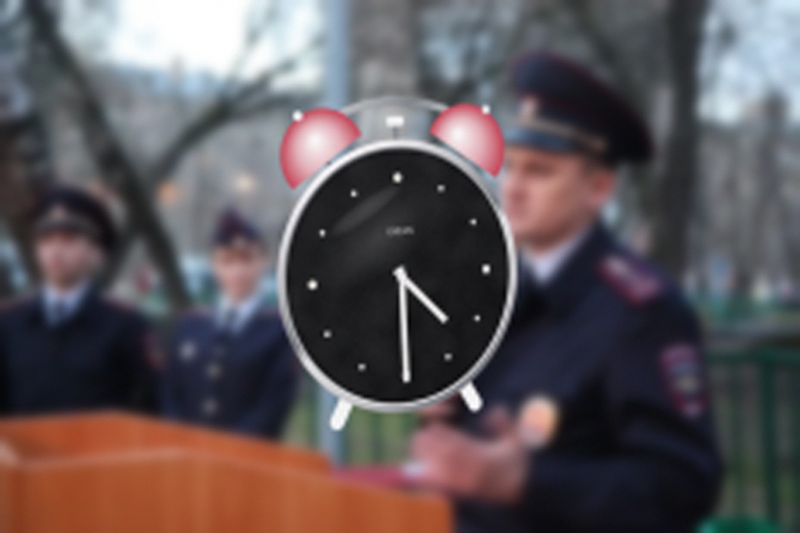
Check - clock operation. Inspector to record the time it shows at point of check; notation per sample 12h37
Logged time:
4h30
